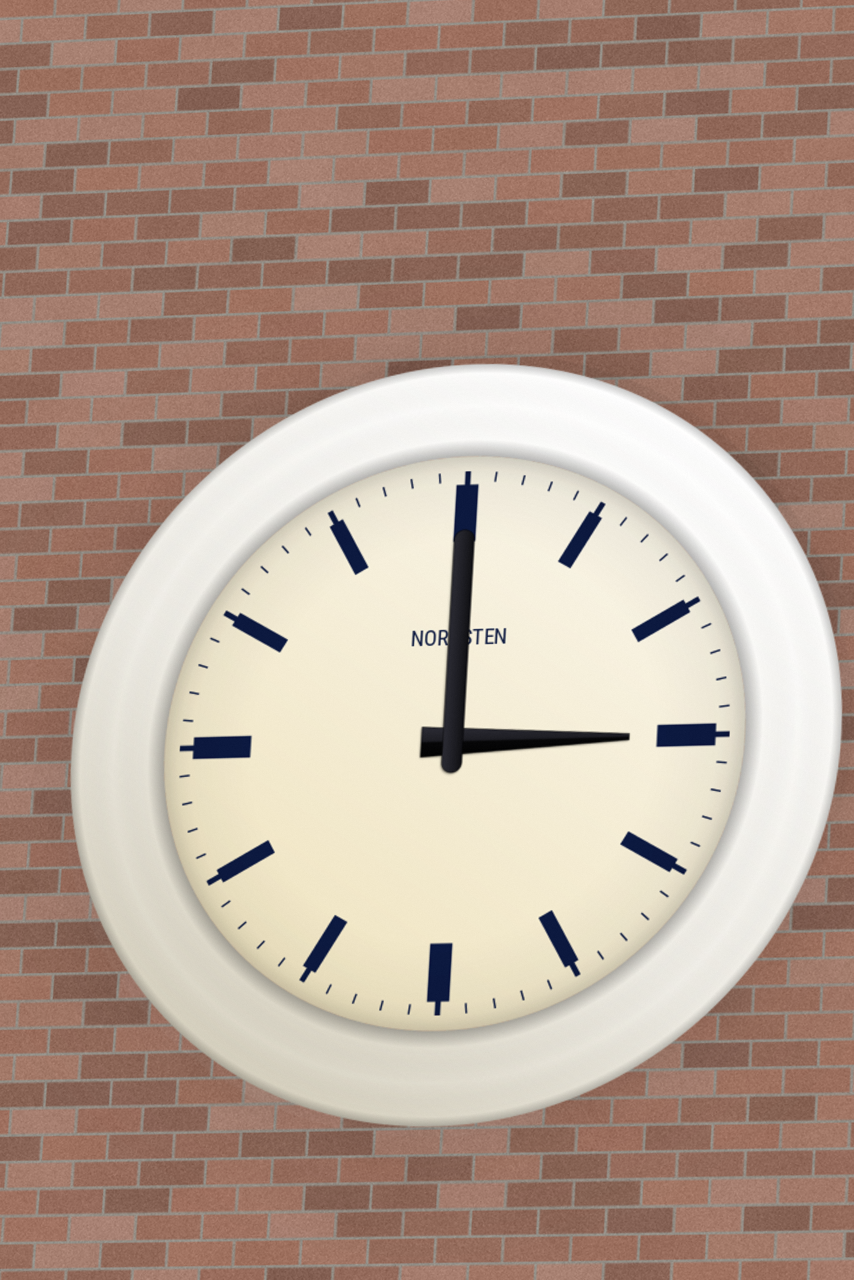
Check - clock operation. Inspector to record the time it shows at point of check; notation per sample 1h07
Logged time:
3h00
